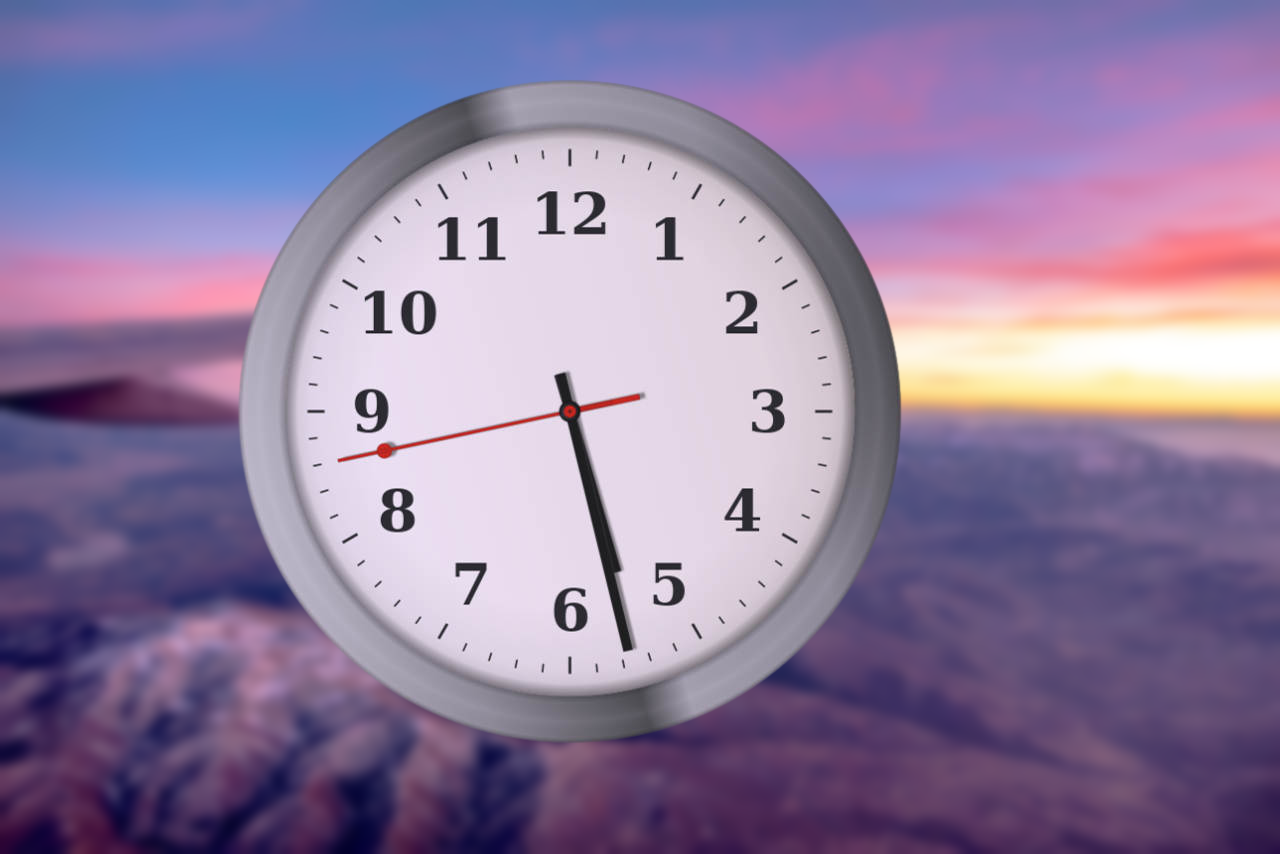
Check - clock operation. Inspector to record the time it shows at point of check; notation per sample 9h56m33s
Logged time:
5h27m43s
